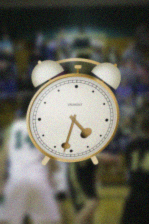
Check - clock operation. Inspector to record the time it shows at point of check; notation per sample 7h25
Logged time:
4h32
